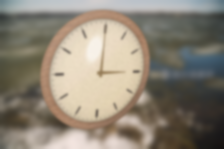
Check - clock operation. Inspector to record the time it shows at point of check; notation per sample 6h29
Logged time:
3h00
